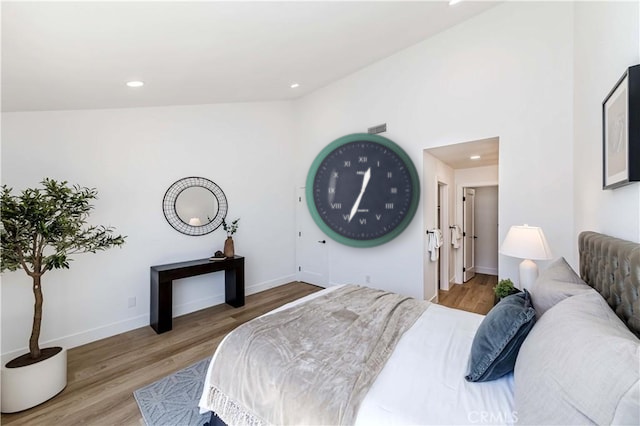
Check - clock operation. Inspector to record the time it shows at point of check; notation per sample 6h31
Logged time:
12h34
